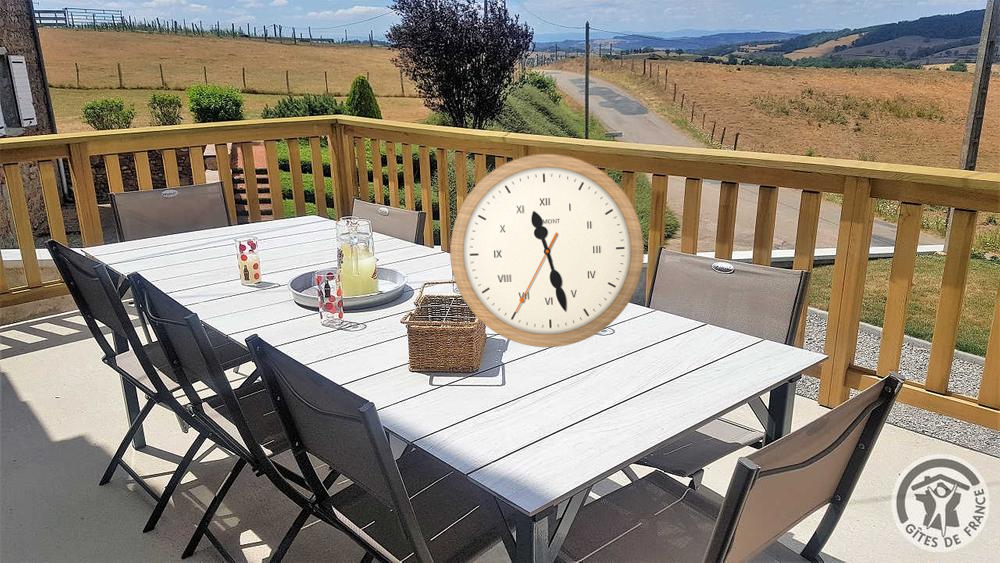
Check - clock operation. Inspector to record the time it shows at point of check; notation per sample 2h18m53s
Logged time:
11h27m35s
